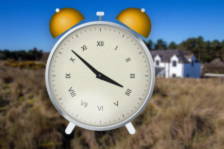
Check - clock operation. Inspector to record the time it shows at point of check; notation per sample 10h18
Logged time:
3h52
